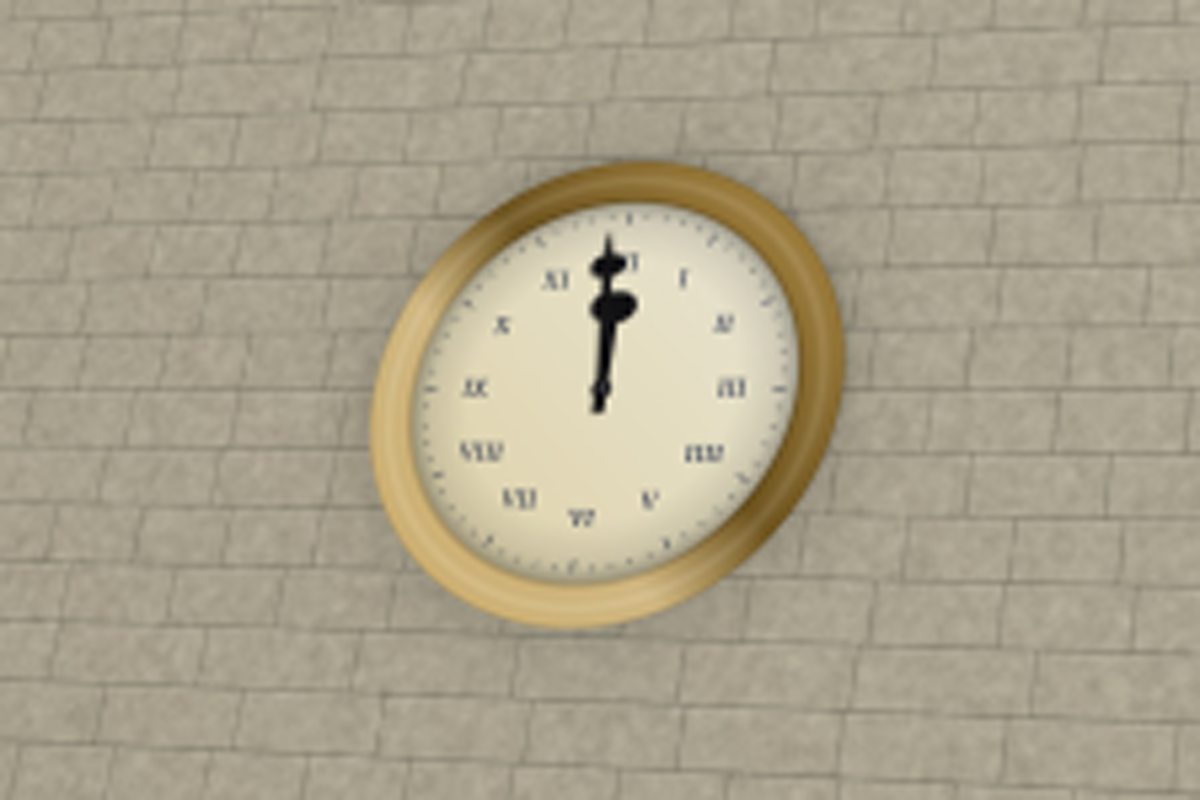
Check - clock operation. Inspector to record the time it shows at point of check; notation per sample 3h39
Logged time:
11h59
